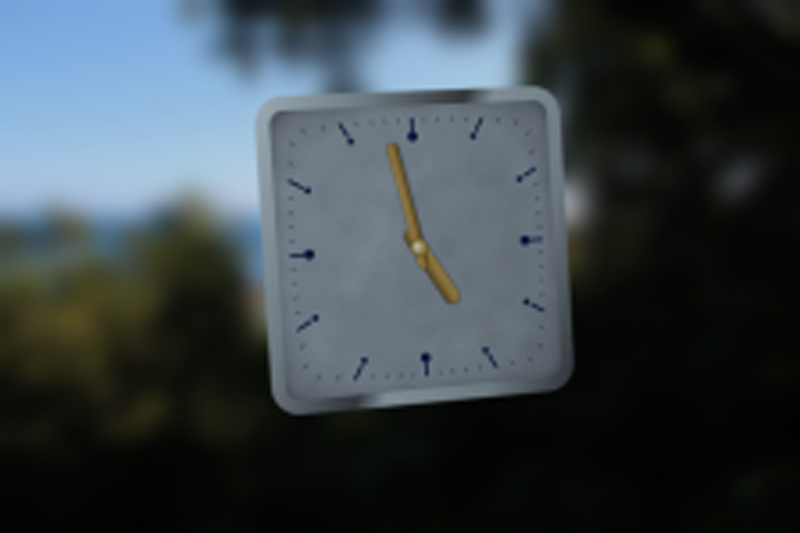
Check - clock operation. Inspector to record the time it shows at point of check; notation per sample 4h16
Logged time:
4h58
